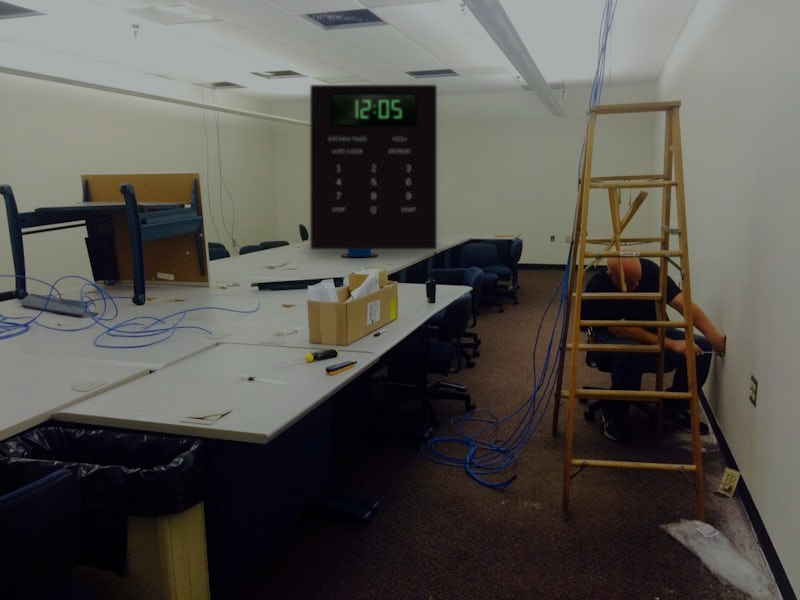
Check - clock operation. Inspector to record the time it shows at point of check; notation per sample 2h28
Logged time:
12h05
